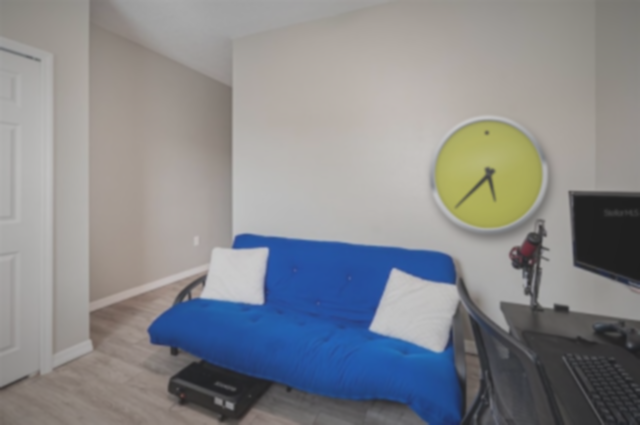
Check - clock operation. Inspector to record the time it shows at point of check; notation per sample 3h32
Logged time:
5h38
